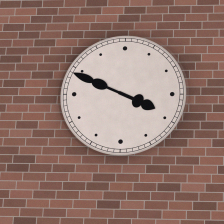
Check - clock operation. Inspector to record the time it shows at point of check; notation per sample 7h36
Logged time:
3h49
